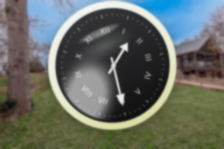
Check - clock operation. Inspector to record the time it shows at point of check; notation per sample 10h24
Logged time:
1h30
